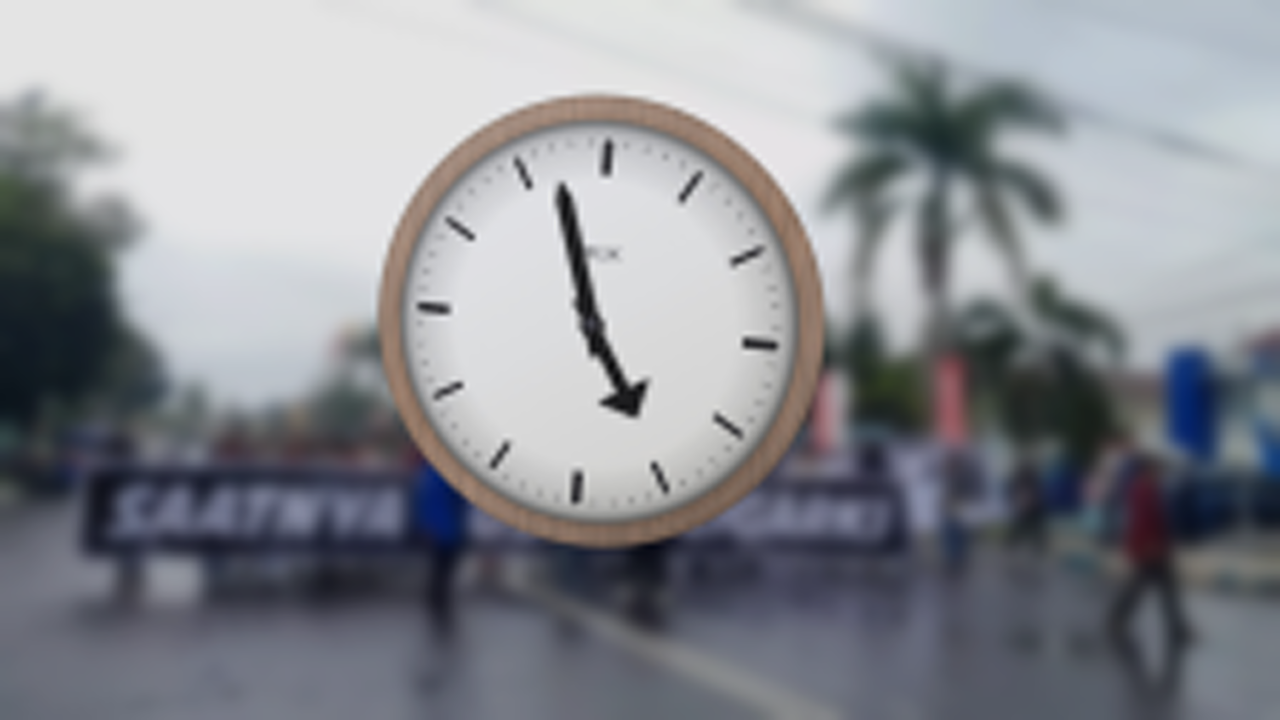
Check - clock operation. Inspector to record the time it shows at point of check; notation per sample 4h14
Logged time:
4h57
